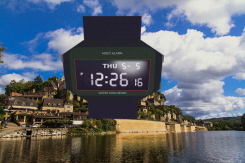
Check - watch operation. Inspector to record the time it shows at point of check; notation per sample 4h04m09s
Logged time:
12h26m16s
